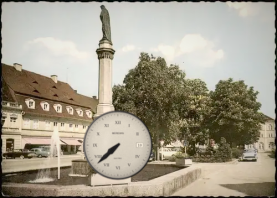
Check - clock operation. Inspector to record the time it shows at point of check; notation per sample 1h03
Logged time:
7h38
